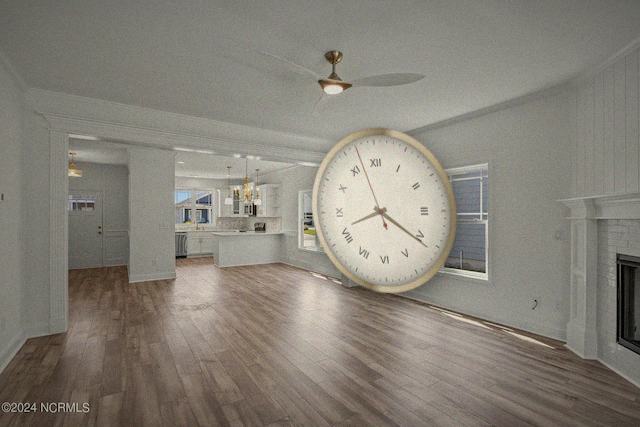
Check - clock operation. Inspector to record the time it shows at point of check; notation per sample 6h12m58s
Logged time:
8h20m57s
